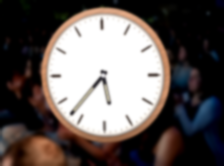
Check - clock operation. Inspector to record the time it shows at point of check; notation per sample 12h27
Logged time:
5h37
